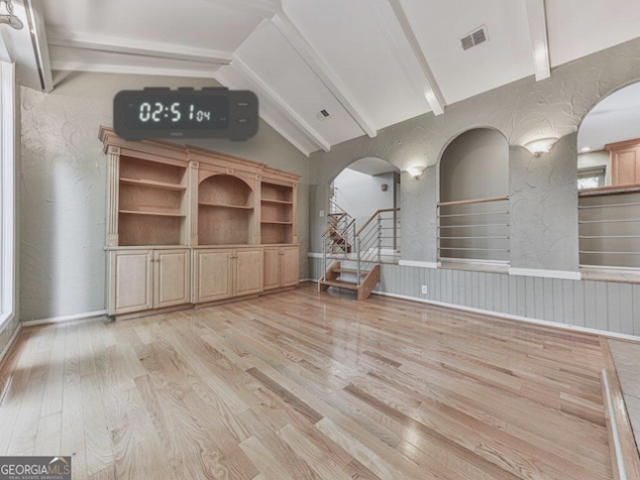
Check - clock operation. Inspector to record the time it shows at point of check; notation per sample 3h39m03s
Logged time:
2h51m04s
